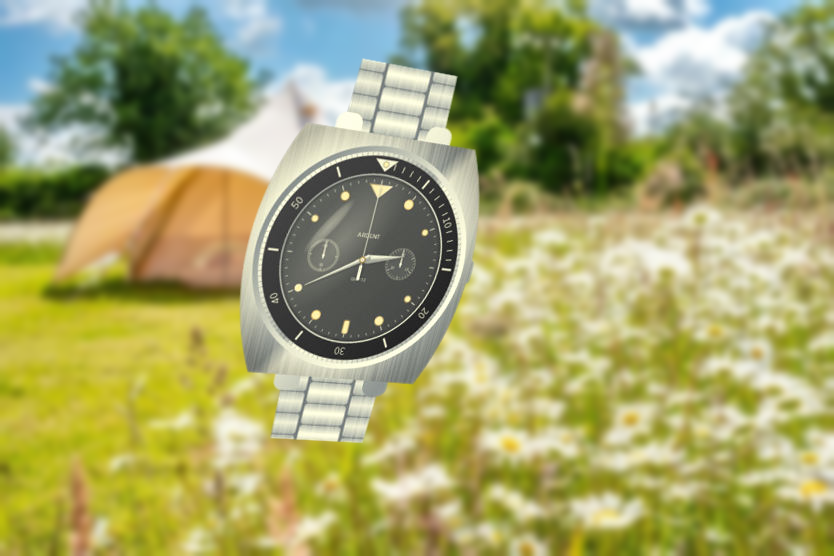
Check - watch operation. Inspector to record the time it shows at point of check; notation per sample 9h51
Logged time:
2h40
